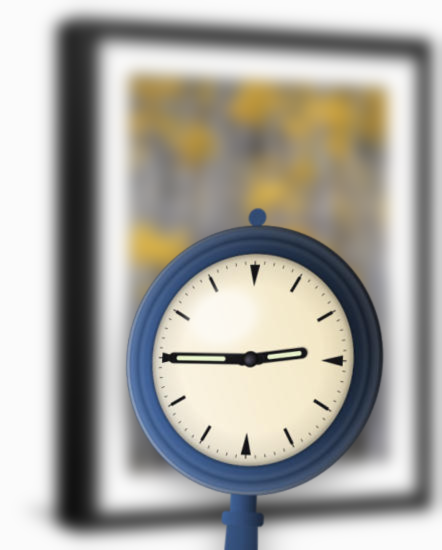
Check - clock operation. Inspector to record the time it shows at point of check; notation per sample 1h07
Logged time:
2h45
